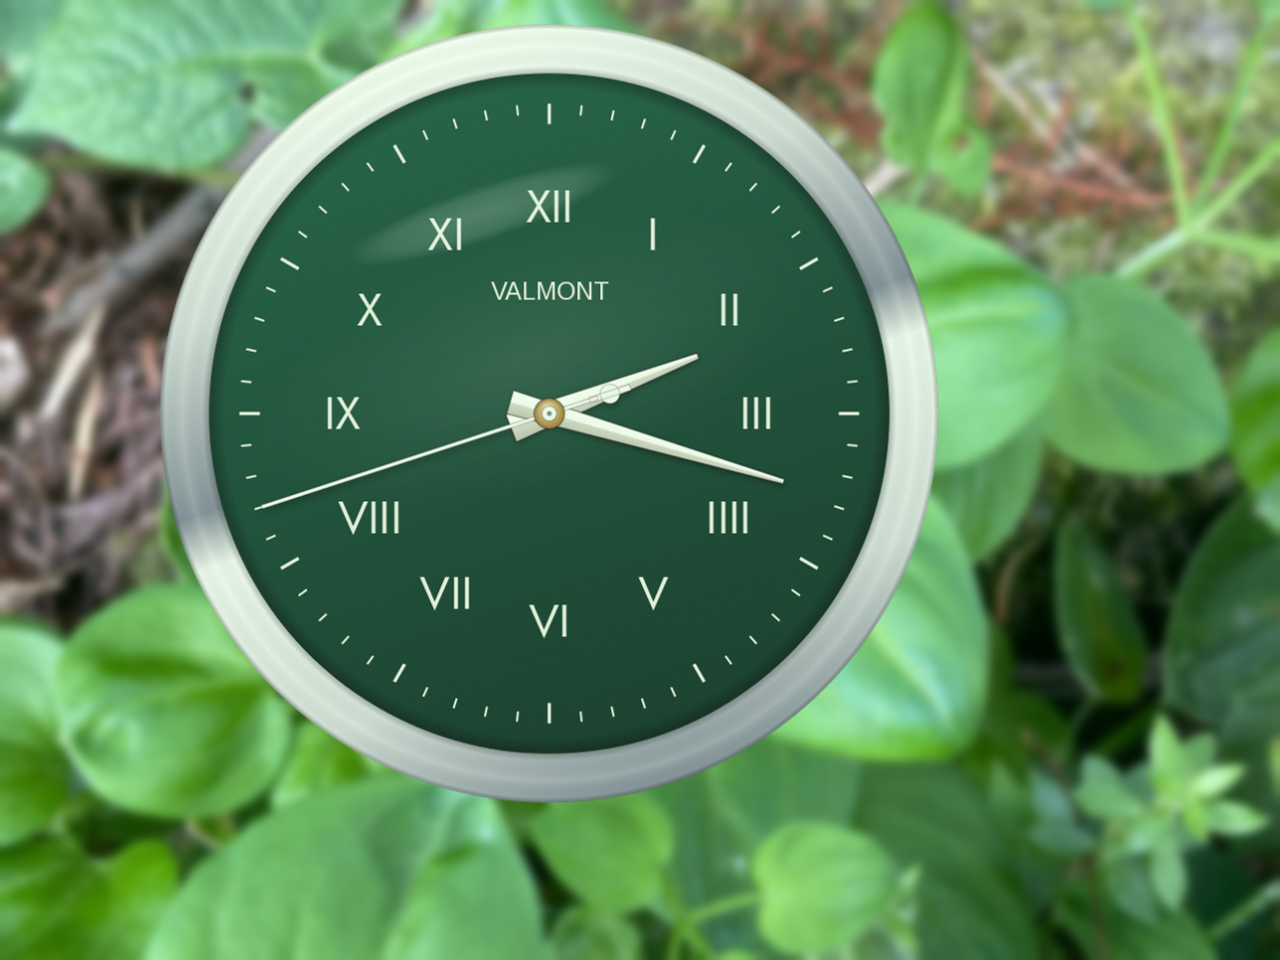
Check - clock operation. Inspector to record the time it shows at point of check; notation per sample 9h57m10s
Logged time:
2h17m42s
